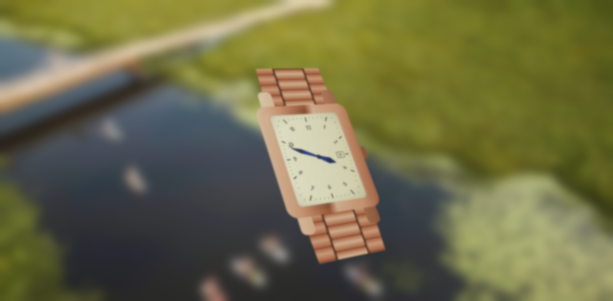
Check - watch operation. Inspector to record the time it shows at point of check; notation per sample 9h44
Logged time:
3h49
